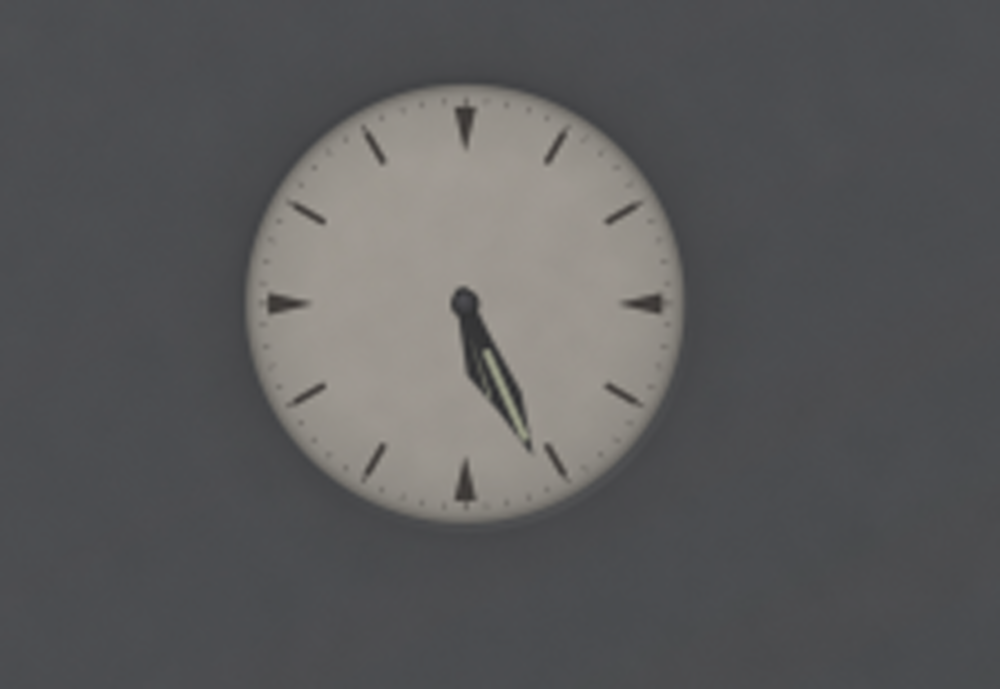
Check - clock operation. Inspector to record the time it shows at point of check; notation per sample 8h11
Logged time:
5h26
